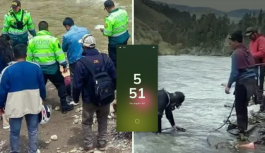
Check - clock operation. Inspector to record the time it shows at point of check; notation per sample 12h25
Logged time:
5h51
